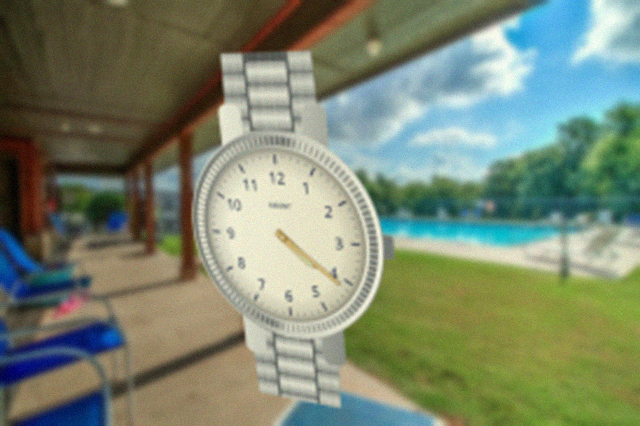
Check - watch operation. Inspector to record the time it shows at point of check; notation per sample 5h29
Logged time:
4h21
